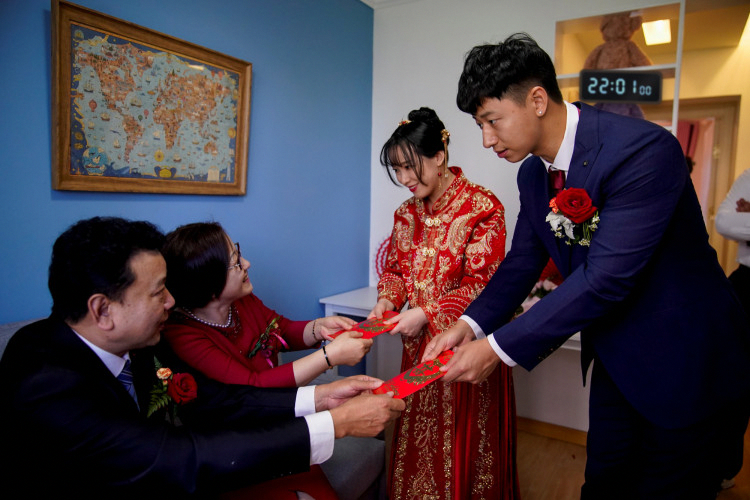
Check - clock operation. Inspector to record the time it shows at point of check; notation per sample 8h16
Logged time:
22h01
